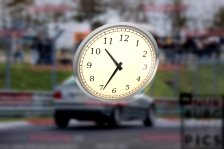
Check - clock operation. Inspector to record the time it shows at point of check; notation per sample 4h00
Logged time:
10h34
